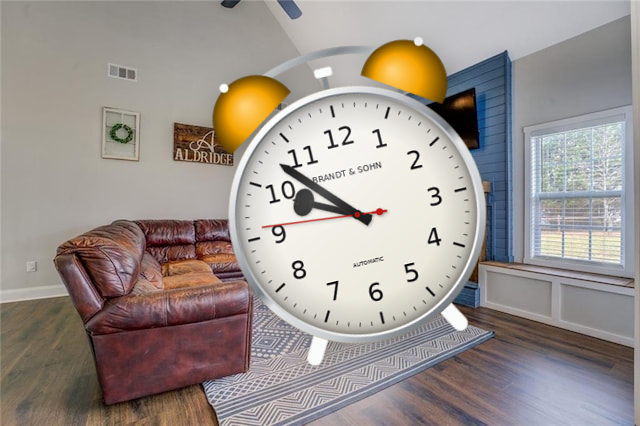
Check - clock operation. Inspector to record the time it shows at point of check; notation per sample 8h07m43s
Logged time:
9h52m46s
